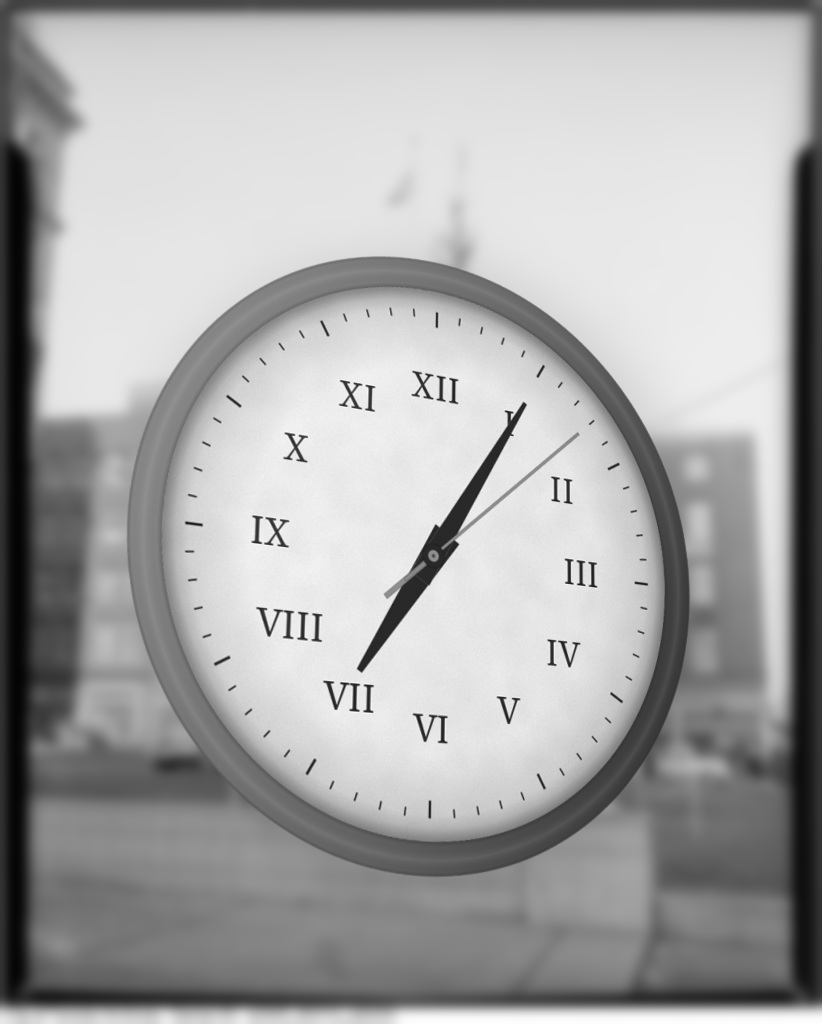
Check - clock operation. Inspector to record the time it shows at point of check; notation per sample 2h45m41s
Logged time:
7h05m08s
